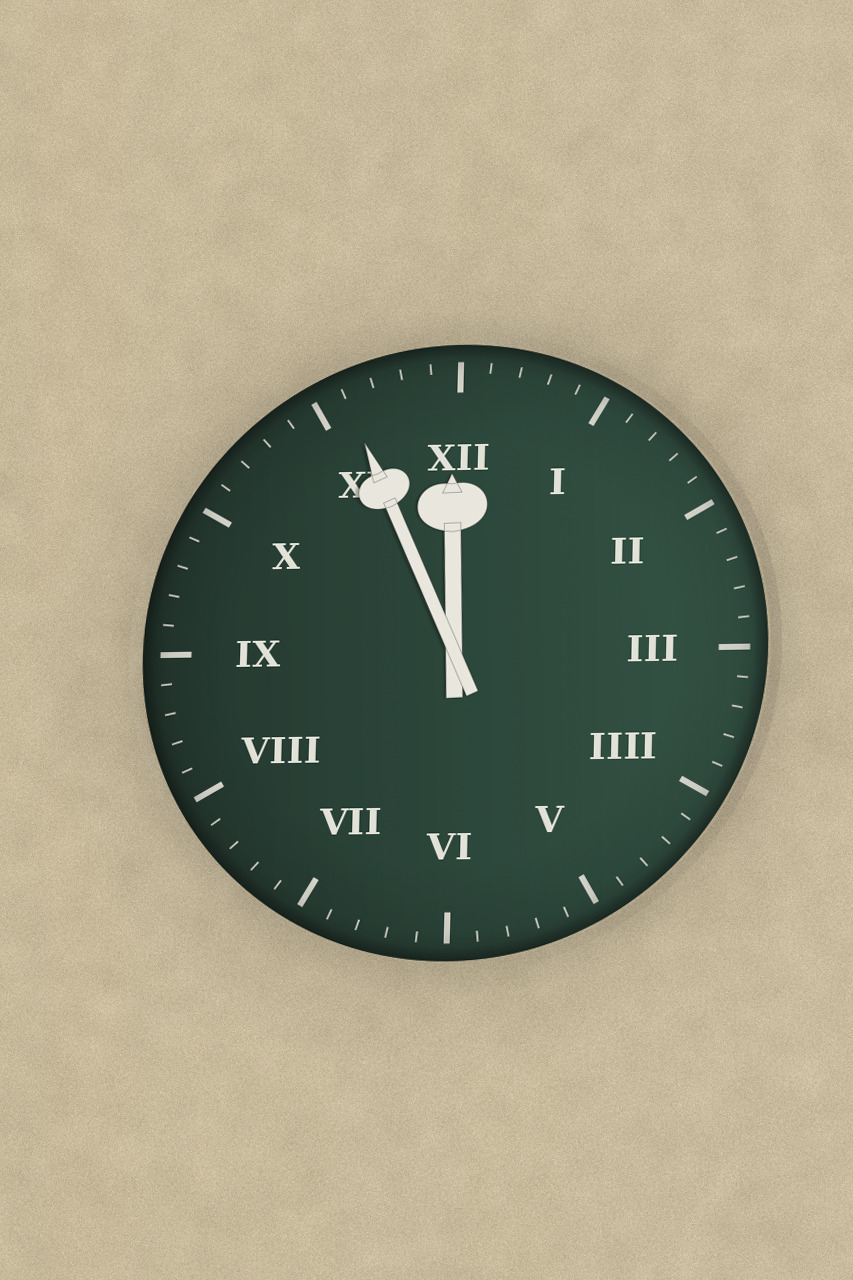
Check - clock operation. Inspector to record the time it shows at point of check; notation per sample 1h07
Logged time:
11h56
